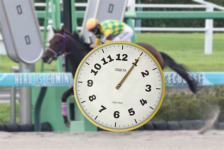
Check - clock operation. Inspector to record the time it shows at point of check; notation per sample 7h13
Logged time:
1h05
